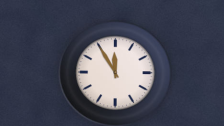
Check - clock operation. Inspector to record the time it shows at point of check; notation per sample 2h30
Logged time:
11h55
